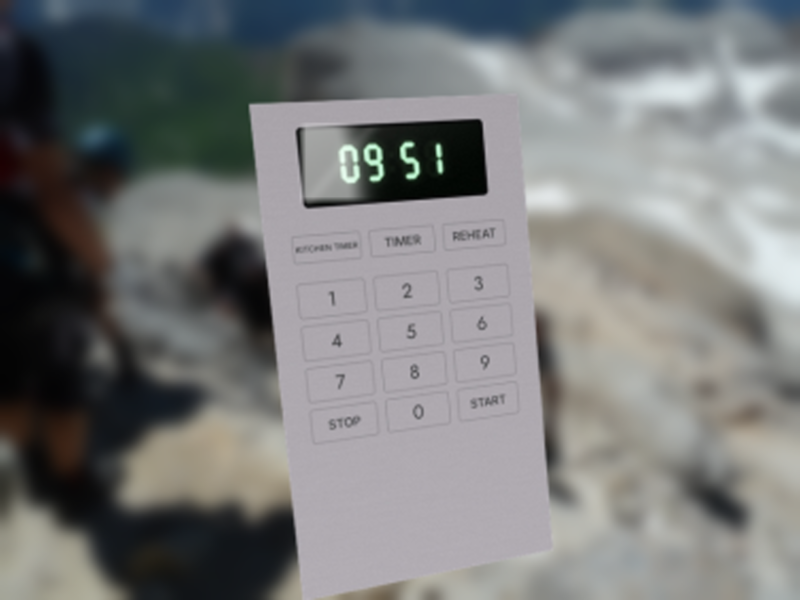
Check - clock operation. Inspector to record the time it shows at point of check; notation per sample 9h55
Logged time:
9h51
